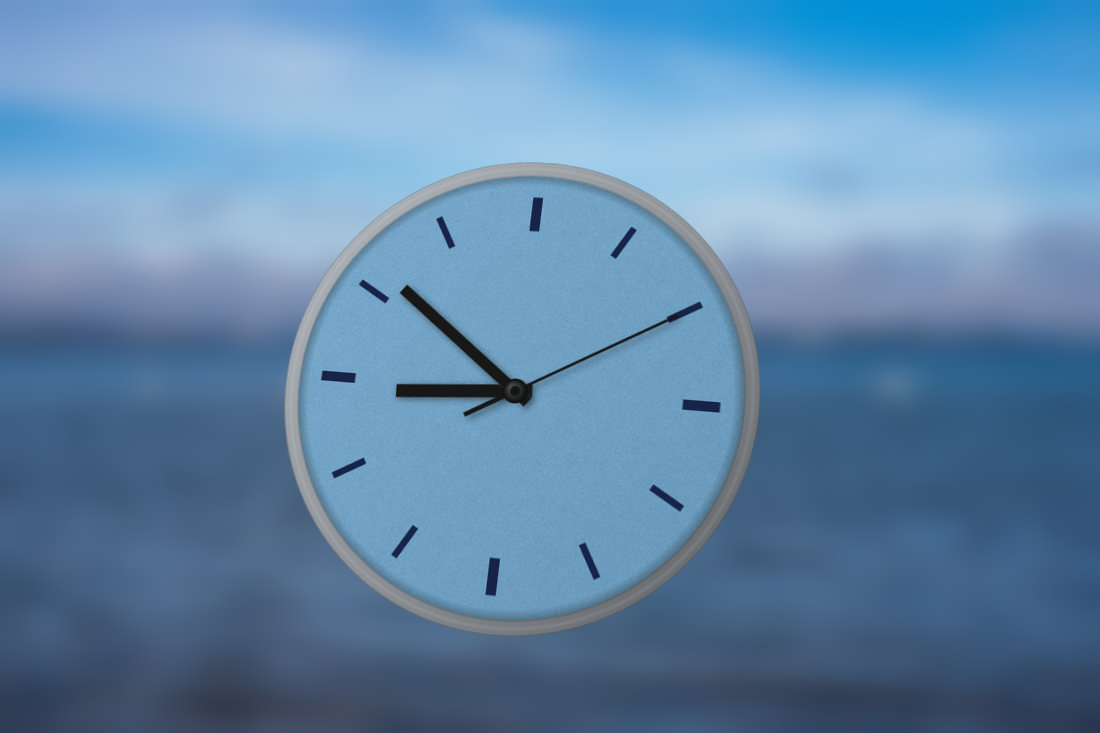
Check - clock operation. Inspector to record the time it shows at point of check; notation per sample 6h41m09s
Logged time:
8h51m10s
